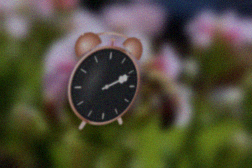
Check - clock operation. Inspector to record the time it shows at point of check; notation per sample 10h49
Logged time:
2h11
